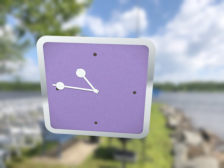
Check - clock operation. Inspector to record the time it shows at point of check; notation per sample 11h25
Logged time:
10h46
